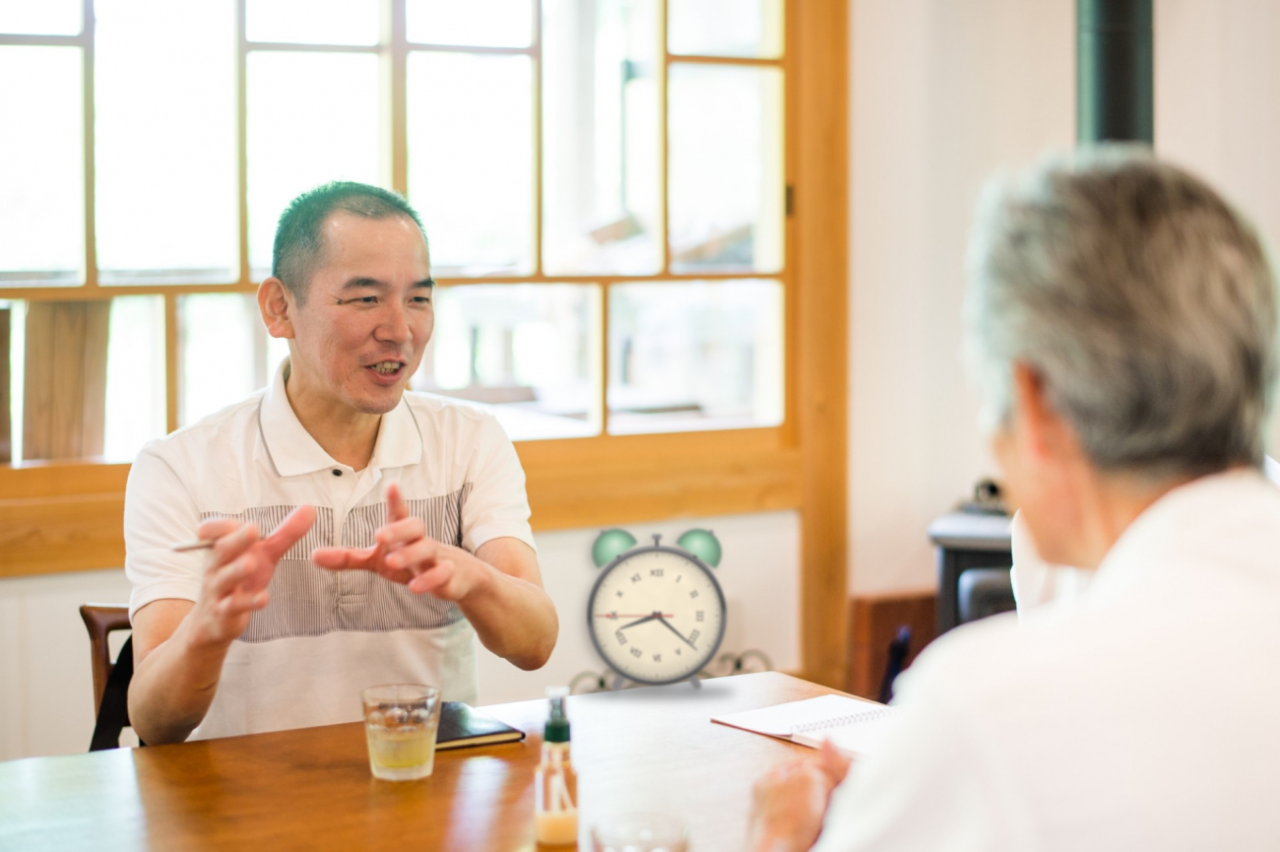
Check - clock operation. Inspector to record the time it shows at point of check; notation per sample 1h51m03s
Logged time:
8h21m45s
